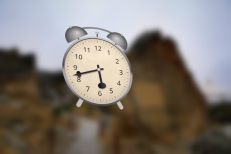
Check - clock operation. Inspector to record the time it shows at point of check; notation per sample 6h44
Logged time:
5h42
